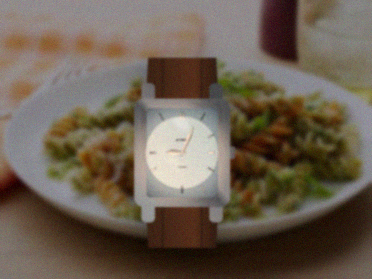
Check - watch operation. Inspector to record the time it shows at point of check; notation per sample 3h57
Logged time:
9h04
